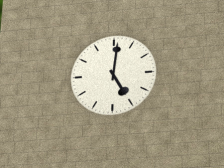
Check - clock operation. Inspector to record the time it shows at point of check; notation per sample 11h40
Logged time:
5h01
